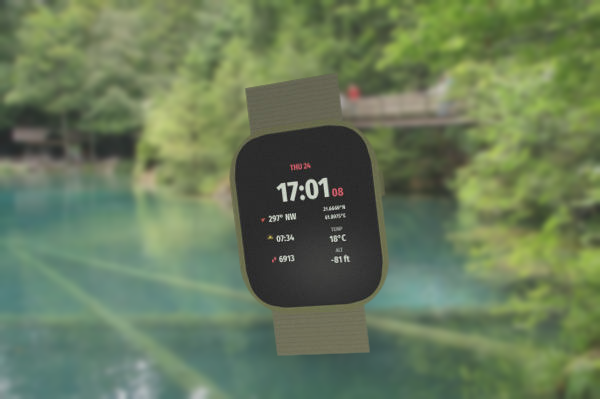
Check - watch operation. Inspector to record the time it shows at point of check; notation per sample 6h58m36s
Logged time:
17h01m08s
